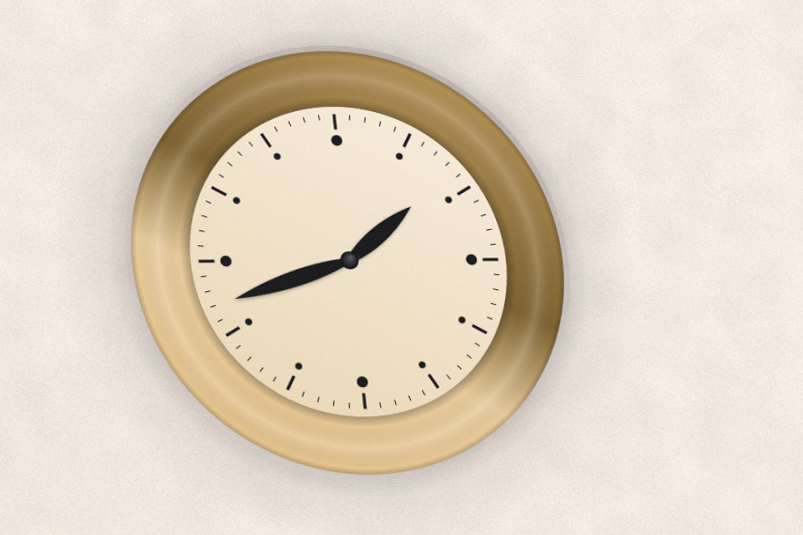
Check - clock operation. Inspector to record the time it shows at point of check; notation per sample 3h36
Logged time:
1h42
